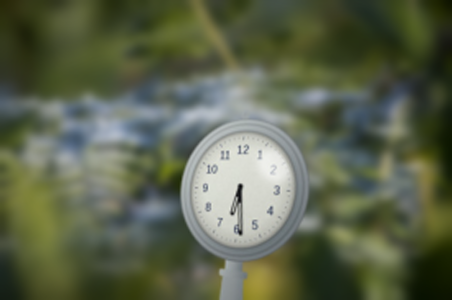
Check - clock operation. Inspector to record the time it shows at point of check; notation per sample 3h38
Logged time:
6h29
